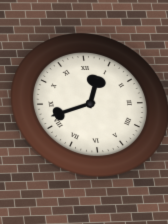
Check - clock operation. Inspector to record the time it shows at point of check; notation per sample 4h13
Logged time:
12h42
